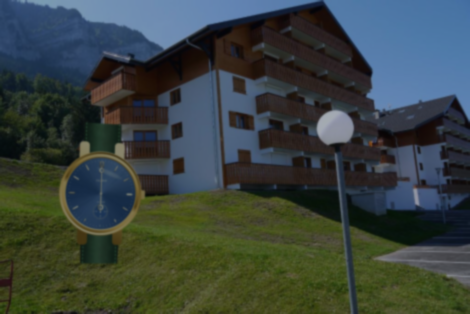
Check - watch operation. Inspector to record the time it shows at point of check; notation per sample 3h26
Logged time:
6h00
